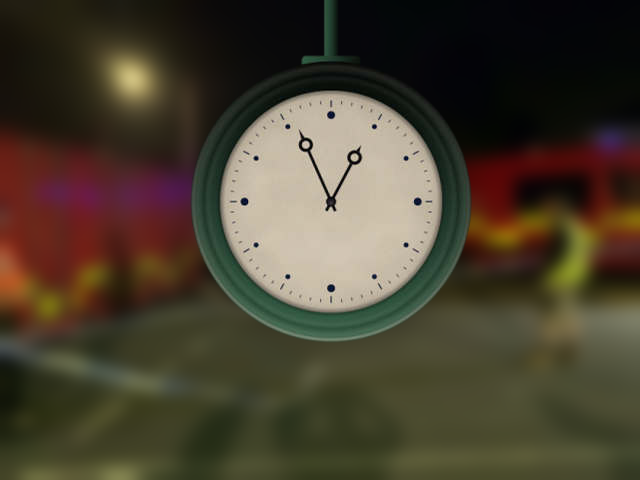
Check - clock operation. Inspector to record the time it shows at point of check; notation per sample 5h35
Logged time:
12h56
